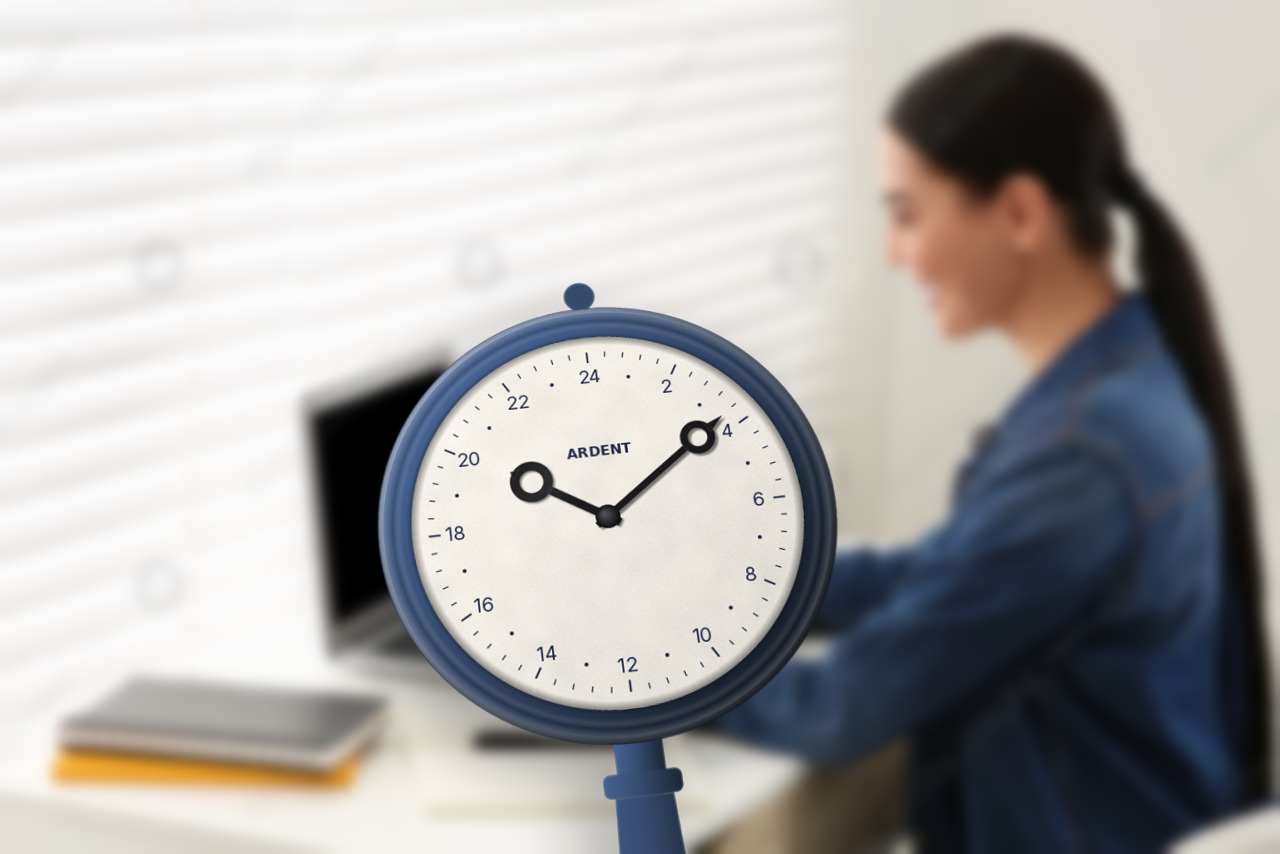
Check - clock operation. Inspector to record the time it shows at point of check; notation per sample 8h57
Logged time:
20h09
